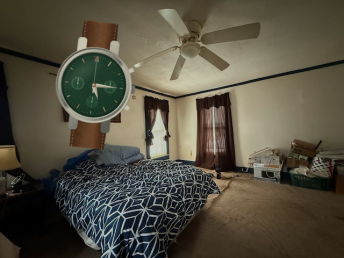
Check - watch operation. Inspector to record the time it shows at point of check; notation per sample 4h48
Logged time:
5h15
